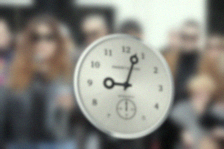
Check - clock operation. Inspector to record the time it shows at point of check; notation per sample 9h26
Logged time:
9h03
